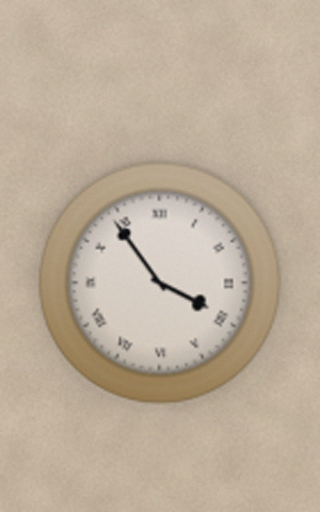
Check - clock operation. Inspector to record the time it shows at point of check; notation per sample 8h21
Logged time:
3h54
